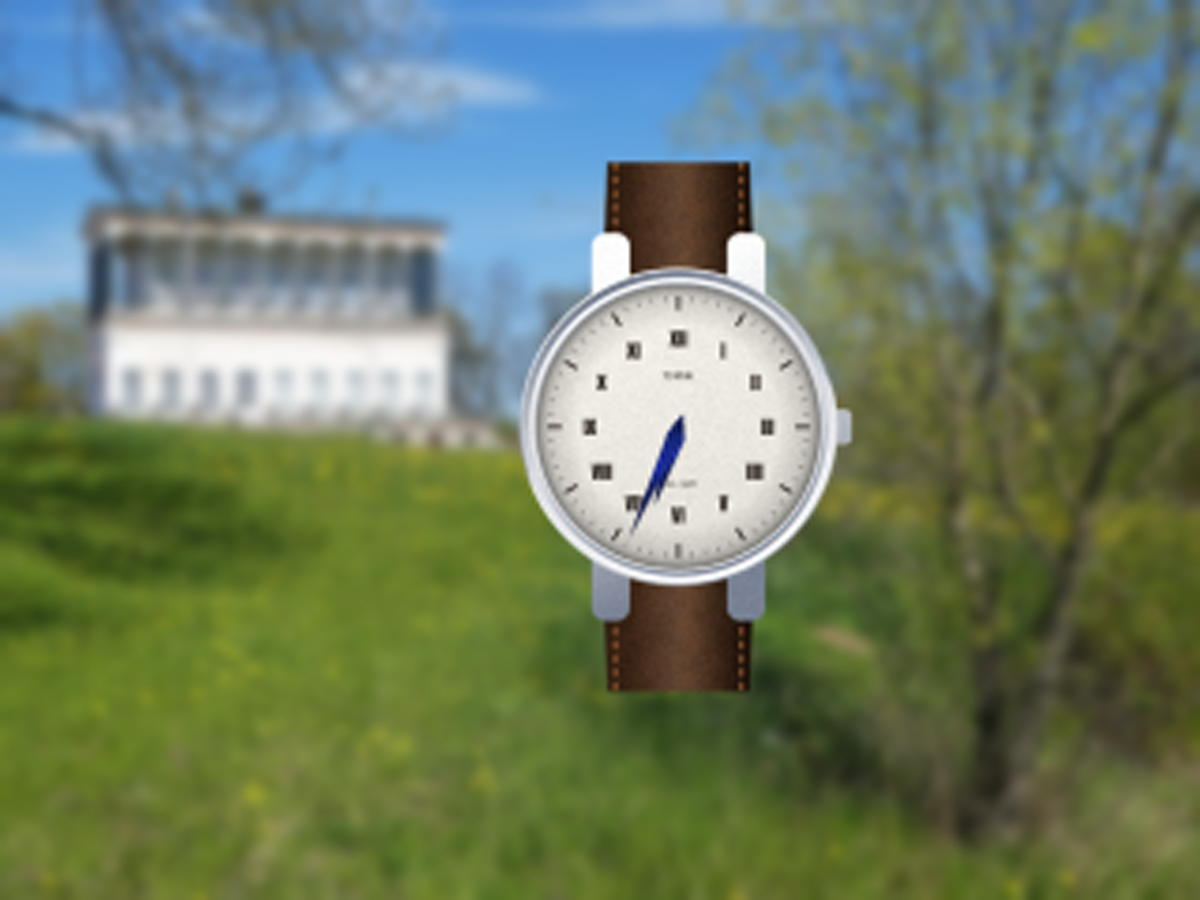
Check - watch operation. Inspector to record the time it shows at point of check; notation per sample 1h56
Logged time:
6h34
